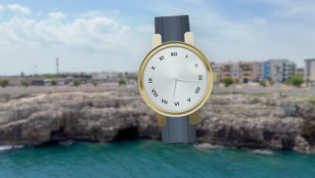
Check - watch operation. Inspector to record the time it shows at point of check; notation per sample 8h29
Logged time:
6h17
